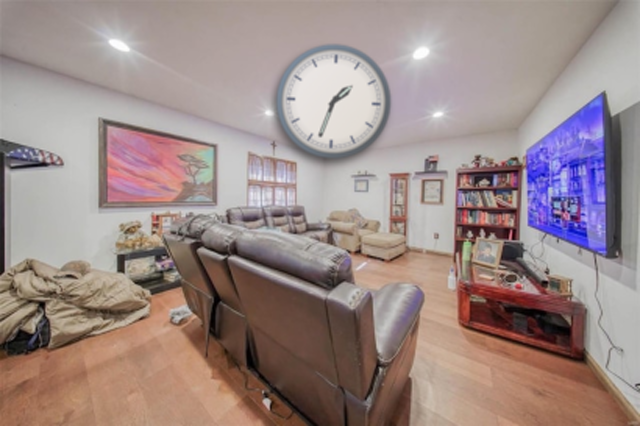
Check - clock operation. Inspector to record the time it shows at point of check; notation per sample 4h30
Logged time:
1h33
